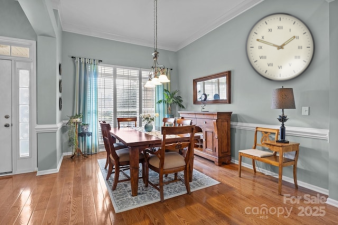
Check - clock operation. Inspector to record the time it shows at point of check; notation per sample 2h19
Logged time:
1h48
